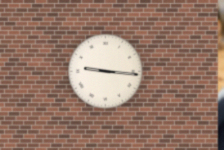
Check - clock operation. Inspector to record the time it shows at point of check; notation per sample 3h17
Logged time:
9h16
